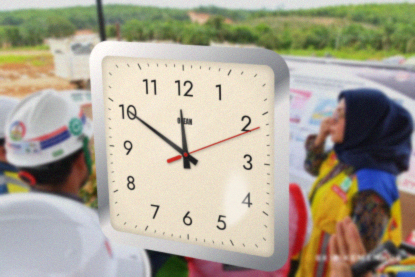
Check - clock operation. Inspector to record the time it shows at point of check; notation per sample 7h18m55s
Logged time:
11h50m11s
